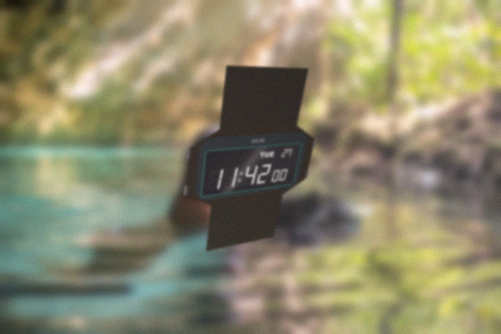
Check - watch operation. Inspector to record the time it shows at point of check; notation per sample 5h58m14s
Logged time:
11h42m00s
